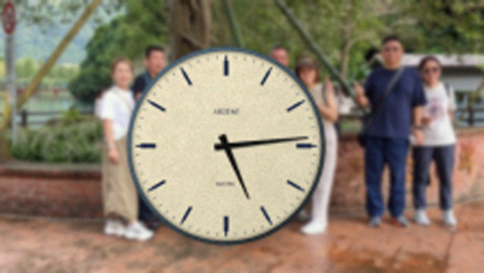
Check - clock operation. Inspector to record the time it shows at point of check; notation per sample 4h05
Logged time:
5h14
